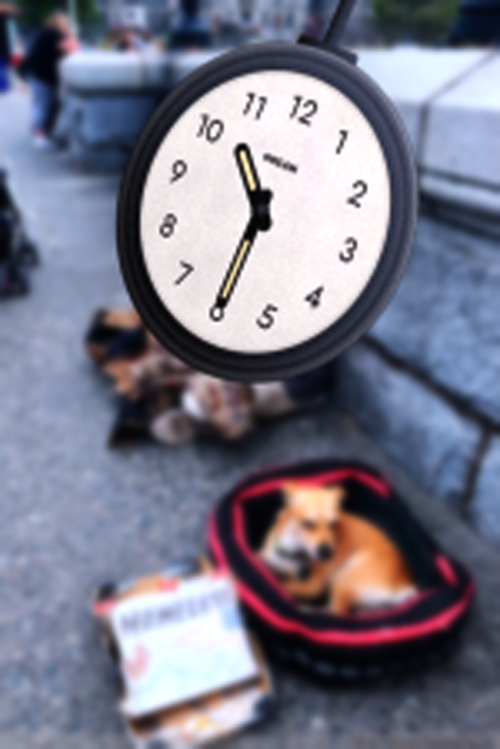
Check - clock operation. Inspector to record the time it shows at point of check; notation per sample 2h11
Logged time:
10h30
